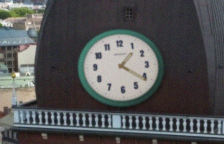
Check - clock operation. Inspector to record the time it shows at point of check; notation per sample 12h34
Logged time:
1h21
